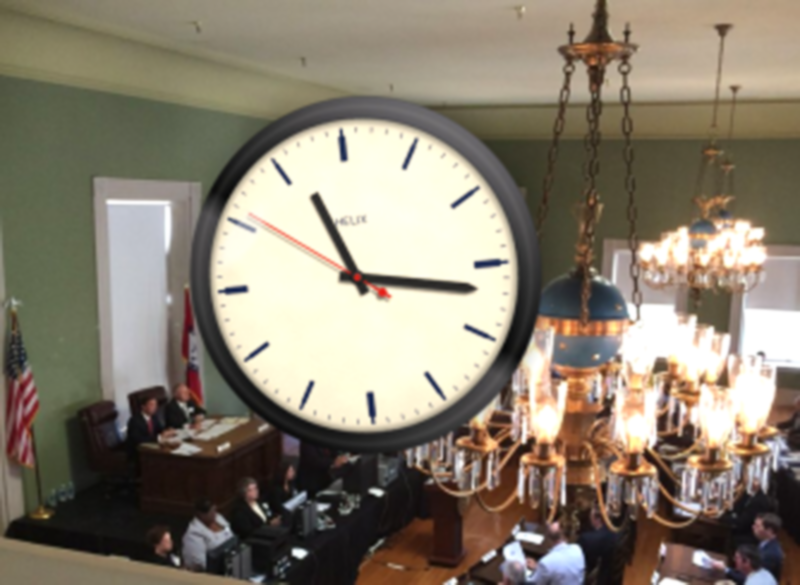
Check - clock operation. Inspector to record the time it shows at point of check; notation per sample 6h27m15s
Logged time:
11h16m51s
